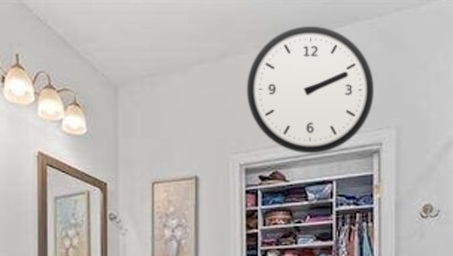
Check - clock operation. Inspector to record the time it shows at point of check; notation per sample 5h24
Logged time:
2h11
